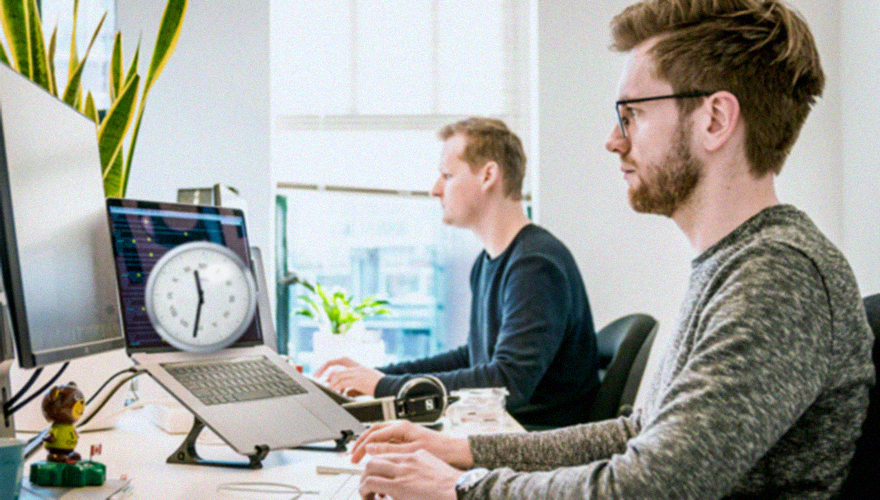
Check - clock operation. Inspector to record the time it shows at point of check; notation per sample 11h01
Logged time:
11h31
